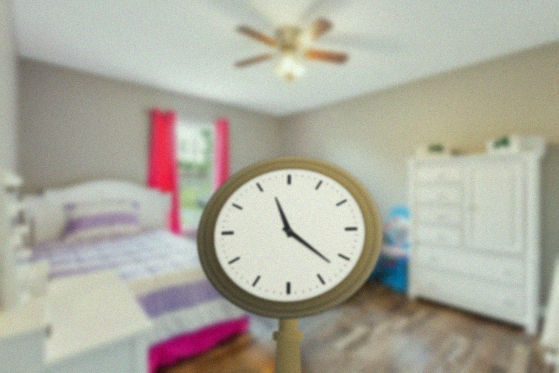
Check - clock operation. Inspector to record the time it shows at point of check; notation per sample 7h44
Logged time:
11h22
